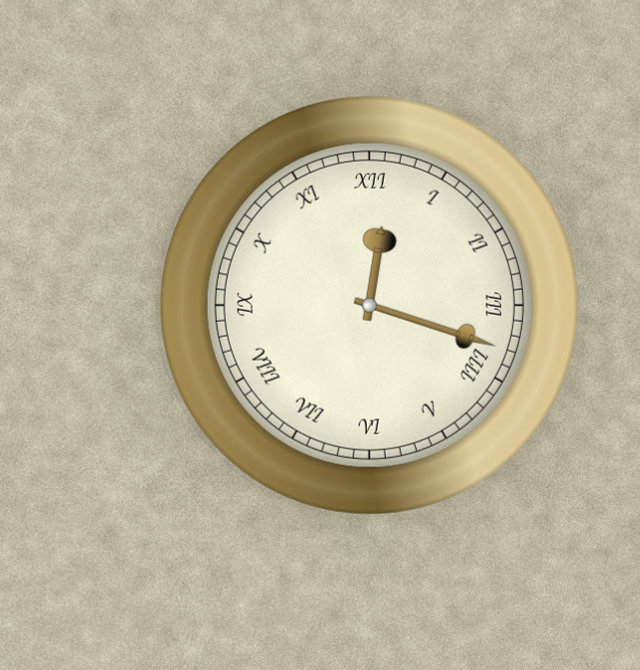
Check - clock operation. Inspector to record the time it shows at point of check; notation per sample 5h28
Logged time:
12h18
